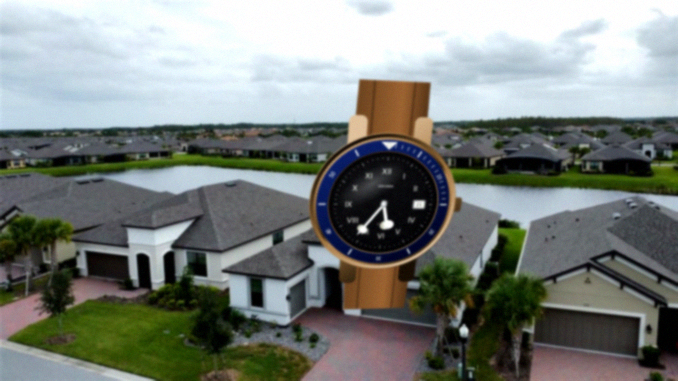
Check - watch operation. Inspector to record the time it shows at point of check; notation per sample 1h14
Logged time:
5h36
